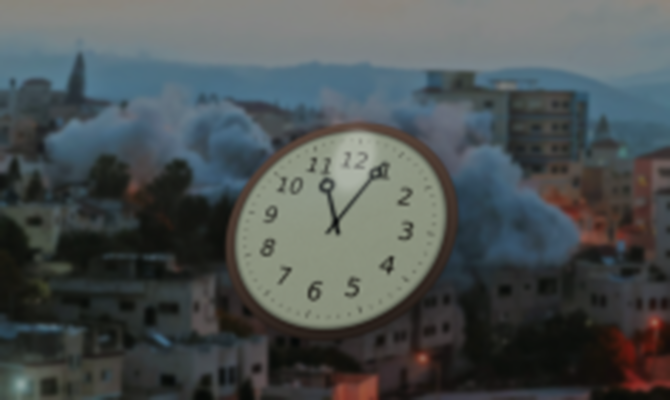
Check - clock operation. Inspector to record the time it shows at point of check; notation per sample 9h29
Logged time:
11h04
